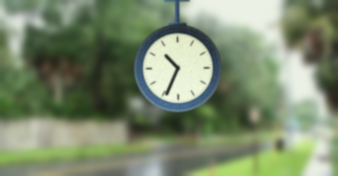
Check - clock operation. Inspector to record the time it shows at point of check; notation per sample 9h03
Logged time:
10h34
